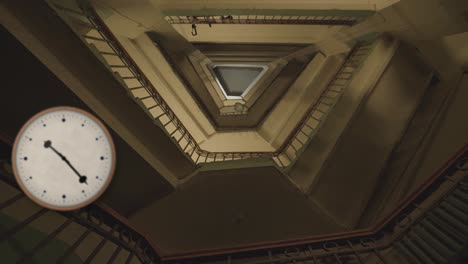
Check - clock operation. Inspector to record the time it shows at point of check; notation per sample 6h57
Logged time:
10h23
